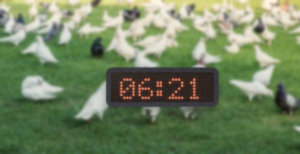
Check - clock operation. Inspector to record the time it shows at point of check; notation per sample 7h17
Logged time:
6h21
